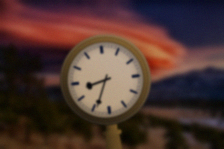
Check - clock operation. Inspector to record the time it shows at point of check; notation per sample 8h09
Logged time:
8h34
